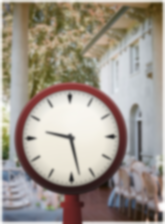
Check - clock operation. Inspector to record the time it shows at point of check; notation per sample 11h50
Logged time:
9h28
